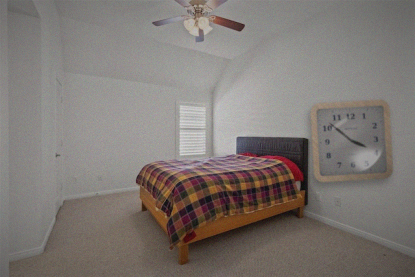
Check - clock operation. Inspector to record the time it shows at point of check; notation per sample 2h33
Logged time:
3h52
